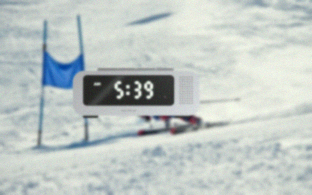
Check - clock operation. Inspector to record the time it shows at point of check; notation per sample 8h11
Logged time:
5h39
